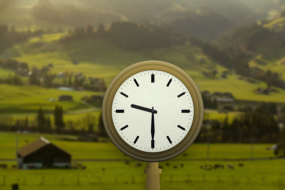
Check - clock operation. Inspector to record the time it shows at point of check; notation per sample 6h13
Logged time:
9h30
